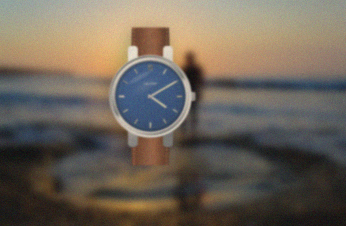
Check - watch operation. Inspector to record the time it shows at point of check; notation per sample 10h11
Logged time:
4h10
